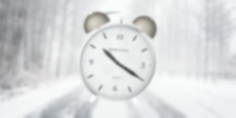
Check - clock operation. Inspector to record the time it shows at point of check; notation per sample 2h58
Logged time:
10h20
